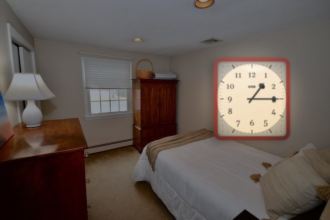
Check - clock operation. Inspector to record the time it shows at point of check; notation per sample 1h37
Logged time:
1h15
